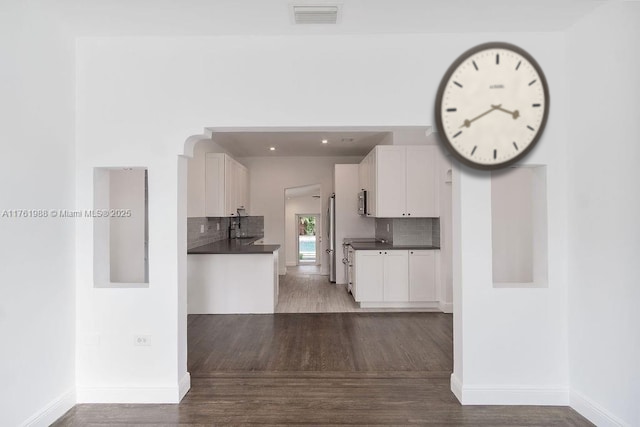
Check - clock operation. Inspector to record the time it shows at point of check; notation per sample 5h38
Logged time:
3h41
